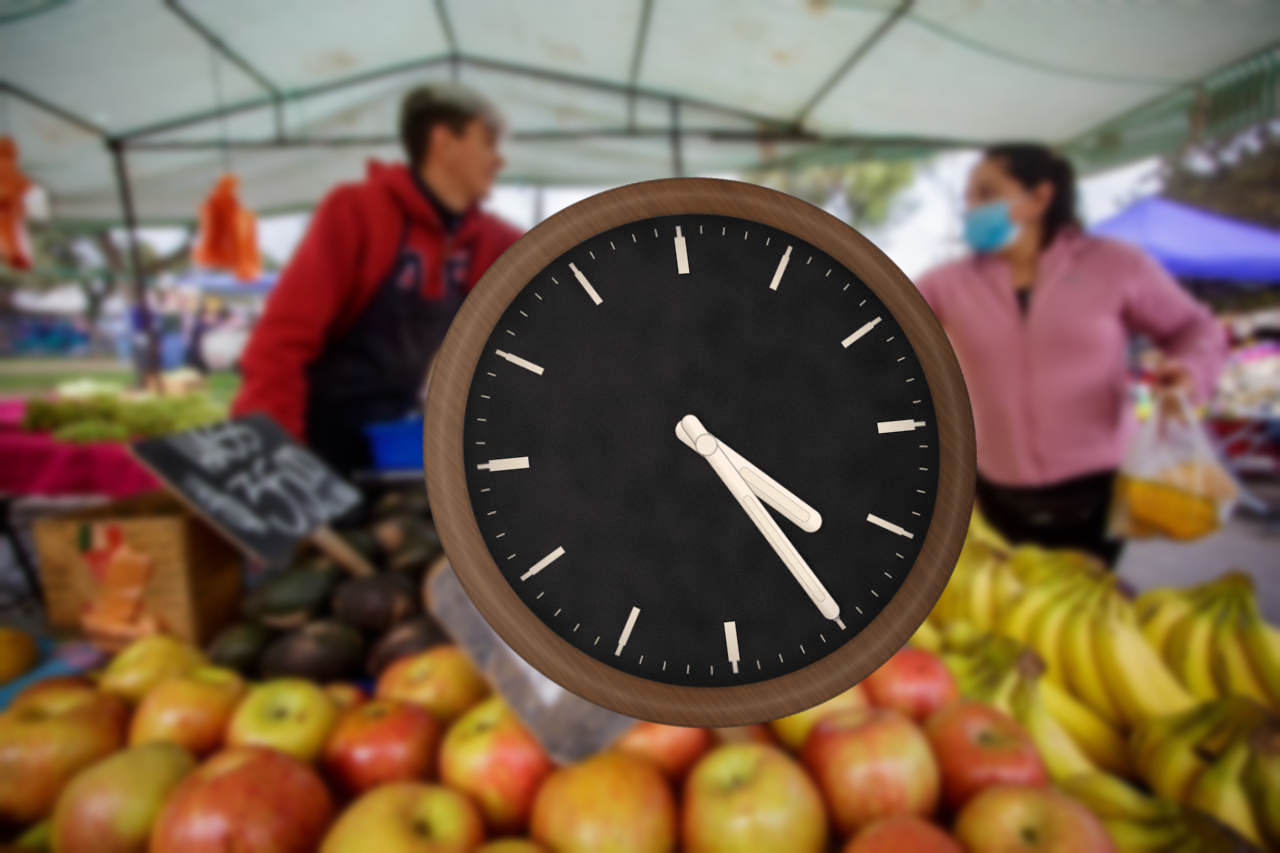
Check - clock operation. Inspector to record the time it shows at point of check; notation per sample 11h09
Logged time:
4h25
